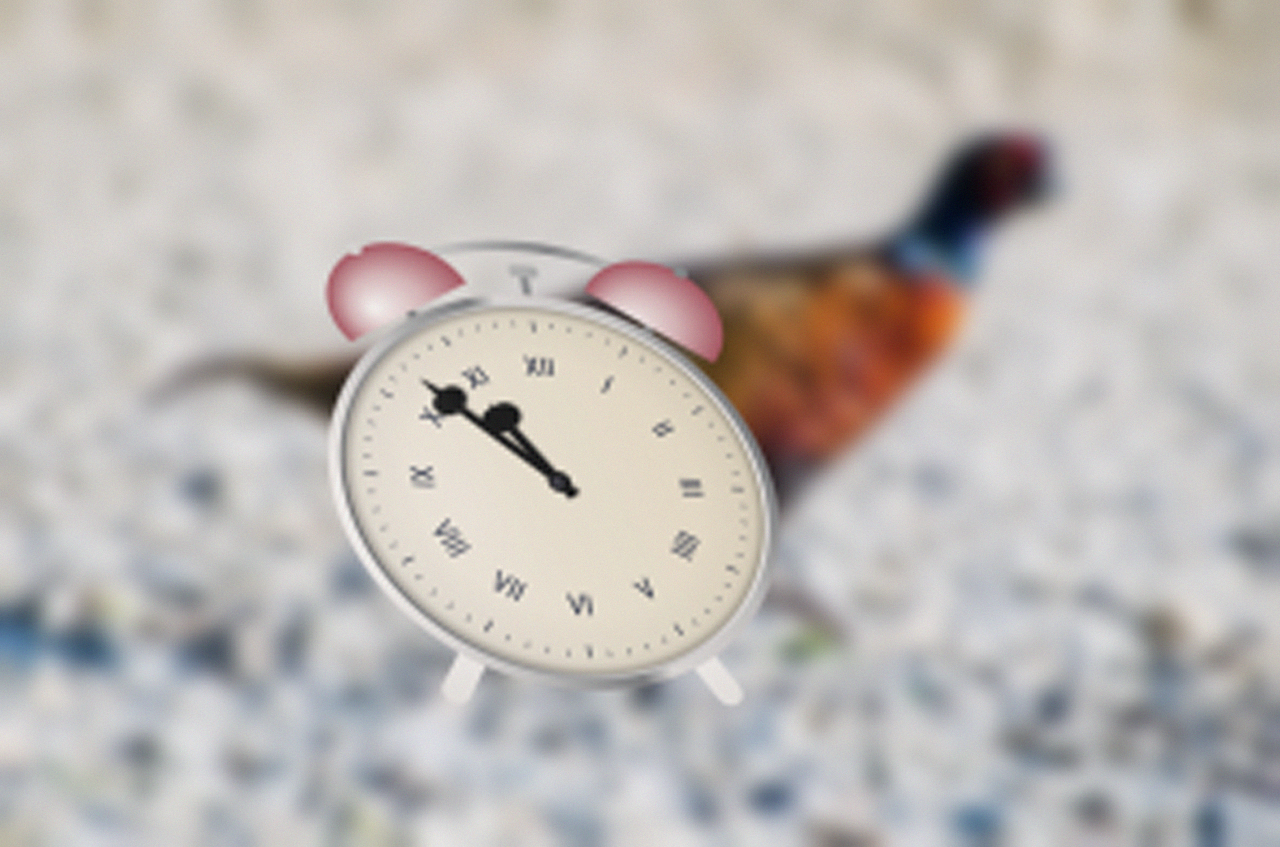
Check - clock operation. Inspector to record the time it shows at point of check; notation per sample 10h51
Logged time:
10h52
